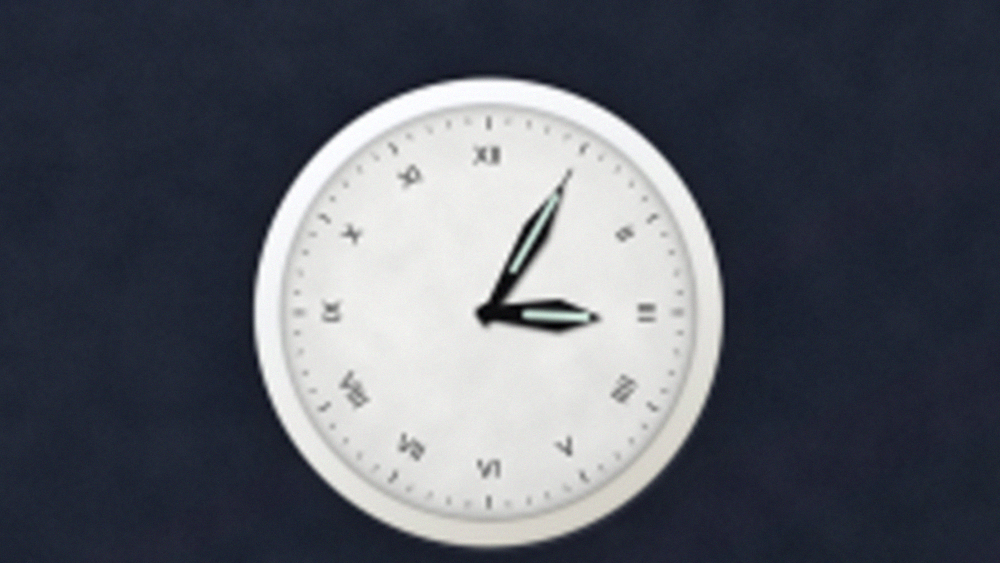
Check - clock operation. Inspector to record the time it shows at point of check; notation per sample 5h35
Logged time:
3h05
